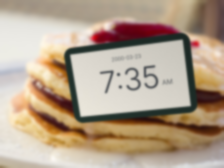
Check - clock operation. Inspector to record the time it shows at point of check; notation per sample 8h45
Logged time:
7h35
